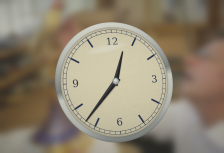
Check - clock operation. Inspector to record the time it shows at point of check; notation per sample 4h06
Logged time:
12h37
